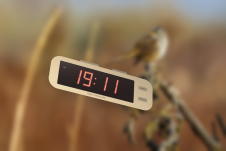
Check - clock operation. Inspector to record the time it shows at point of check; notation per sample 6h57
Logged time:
19h11
